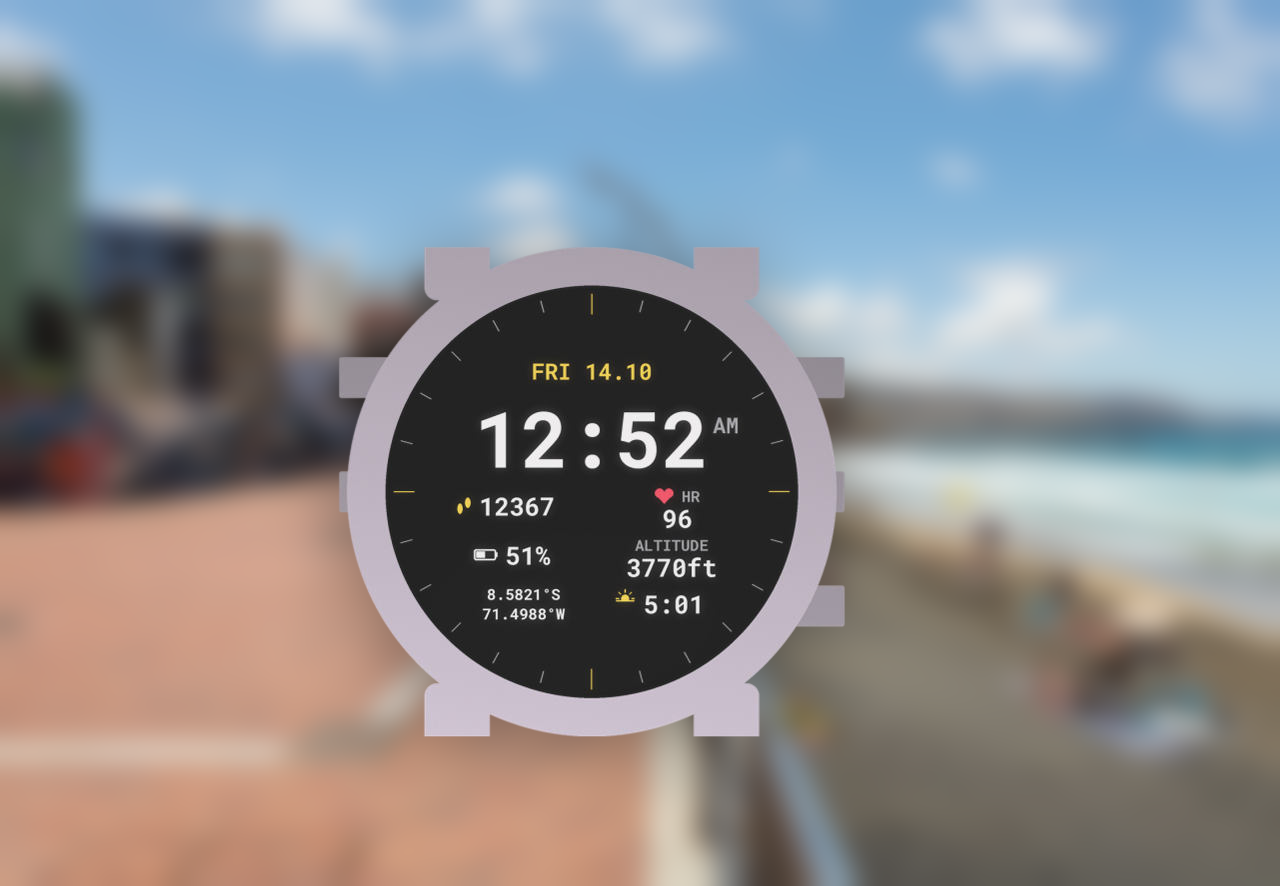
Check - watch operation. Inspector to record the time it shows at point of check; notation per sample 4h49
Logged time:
12h52
